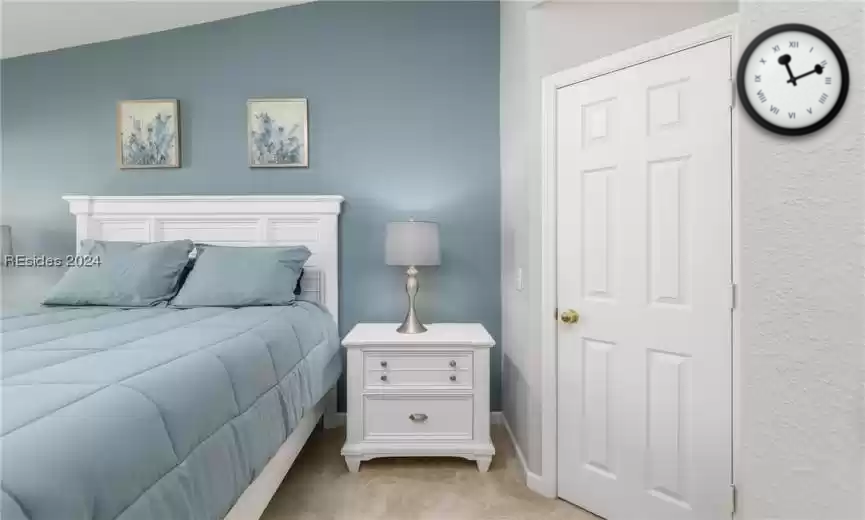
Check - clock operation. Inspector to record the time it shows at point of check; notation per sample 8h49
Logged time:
11h11
